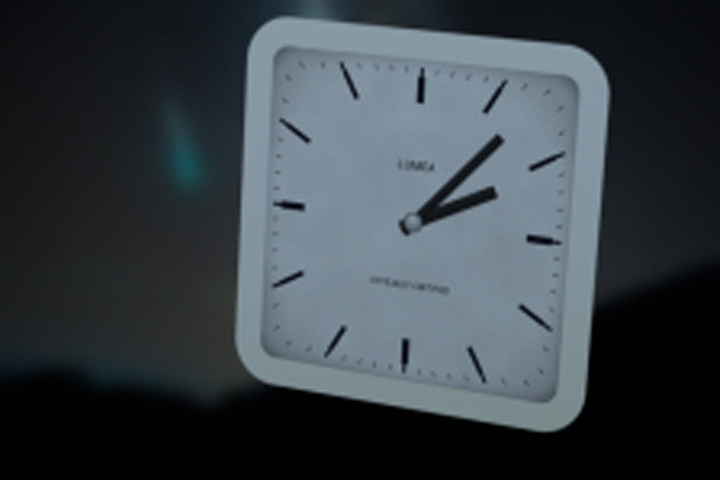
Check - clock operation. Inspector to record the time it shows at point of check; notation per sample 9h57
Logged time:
2h07
